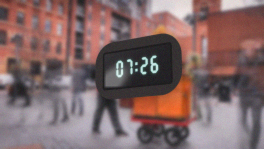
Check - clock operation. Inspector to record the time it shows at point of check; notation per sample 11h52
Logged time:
7h26
